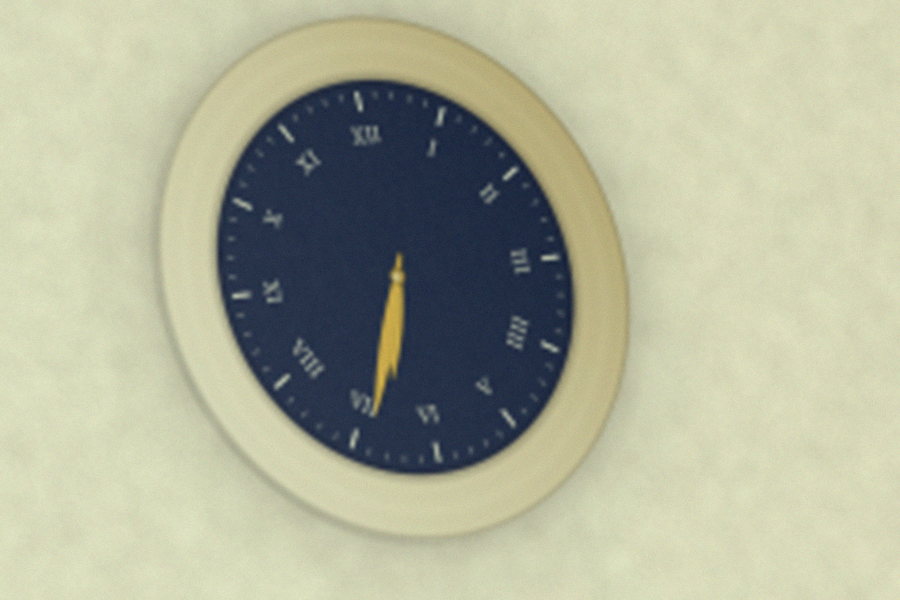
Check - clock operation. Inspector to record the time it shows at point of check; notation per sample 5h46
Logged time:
6h34
